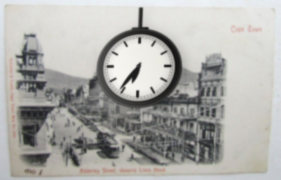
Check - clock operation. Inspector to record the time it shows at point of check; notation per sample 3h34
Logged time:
6h36
